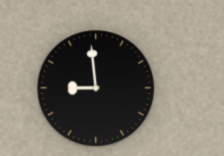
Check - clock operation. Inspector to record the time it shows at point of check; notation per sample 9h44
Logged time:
8h59
